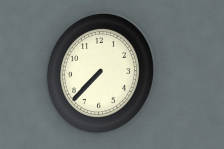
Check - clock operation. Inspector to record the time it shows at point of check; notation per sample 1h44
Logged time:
7h38
